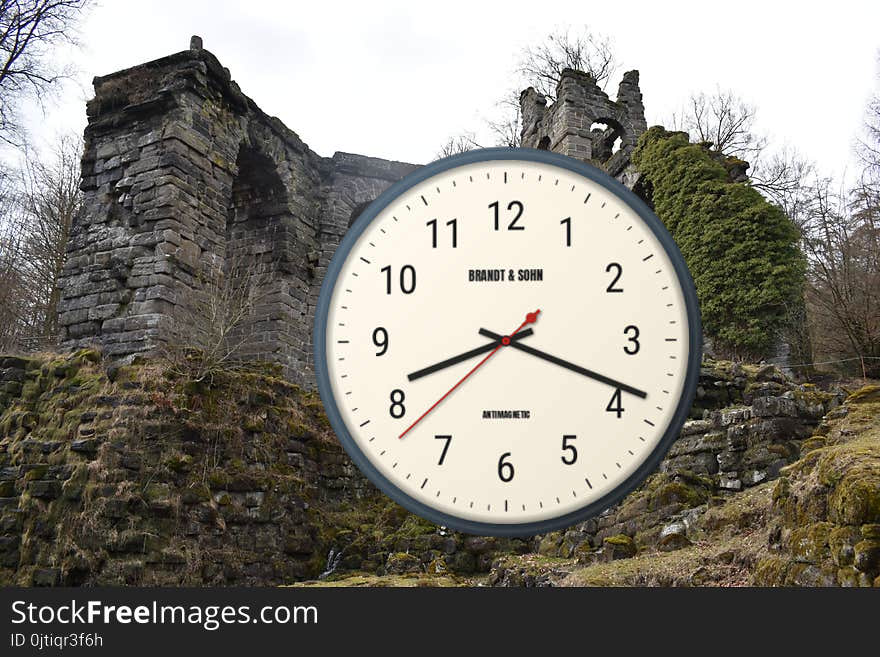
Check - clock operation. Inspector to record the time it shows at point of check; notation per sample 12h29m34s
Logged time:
8h18m38s
